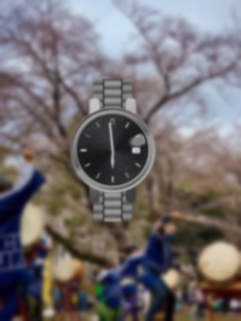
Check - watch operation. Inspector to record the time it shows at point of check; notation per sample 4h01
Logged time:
5h59
